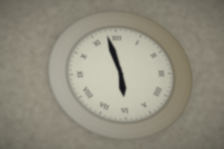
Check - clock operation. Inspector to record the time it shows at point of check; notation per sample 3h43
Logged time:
5h58
